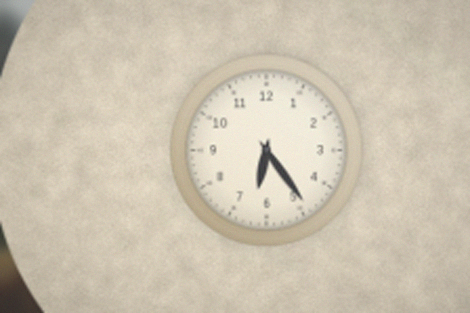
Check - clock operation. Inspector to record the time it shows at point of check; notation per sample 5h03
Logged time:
6h24
